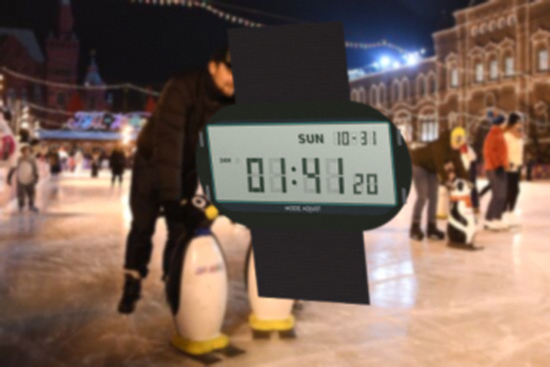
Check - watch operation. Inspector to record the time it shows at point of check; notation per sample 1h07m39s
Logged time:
1h41m20s
